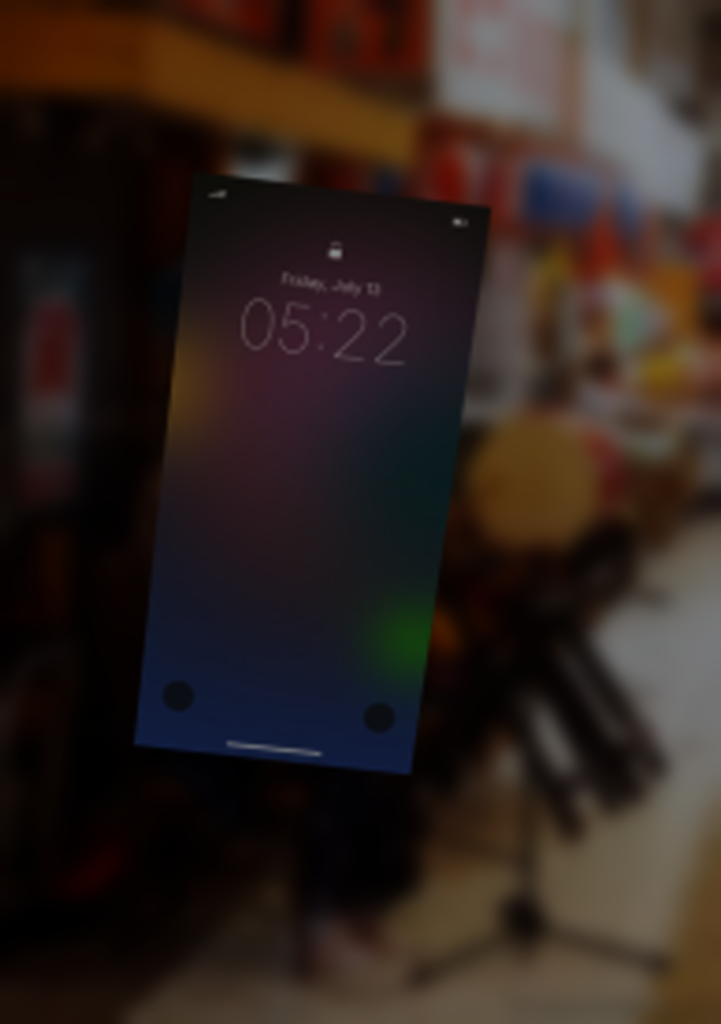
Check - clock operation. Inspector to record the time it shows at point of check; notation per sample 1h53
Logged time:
5h22
